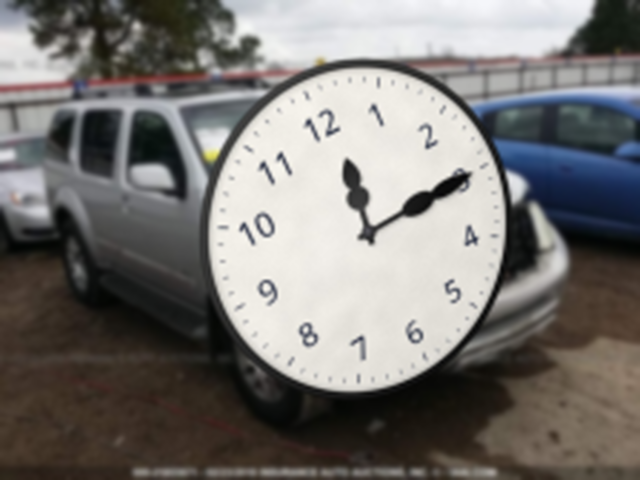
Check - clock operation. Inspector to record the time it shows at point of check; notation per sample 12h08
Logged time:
12h15
